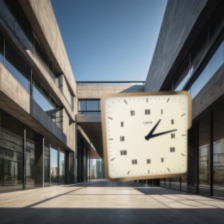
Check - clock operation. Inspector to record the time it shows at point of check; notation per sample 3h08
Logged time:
1h13
